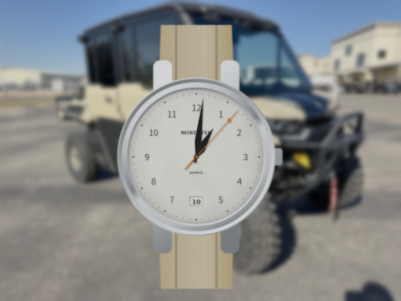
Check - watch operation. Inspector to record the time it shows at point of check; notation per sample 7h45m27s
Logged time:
1h01m07s
